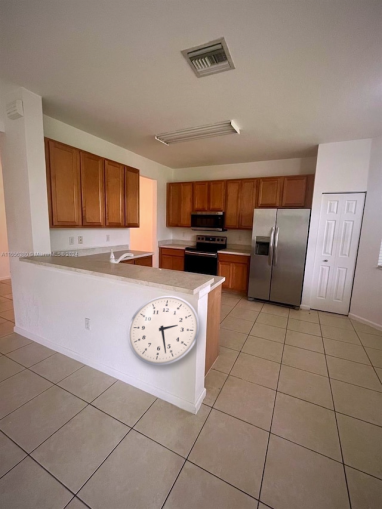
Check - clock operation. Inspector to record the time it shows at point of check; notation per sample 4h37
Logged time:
2h27
